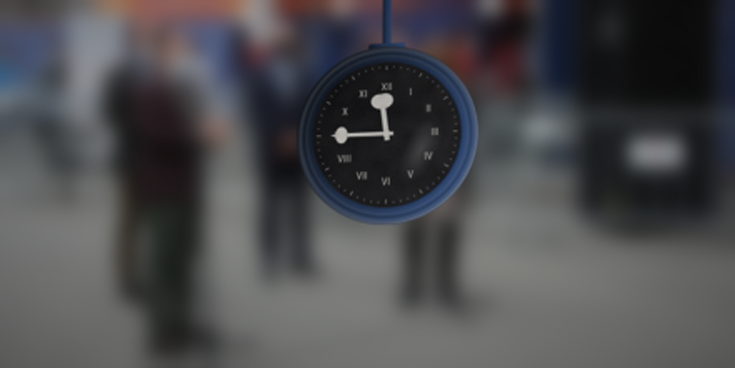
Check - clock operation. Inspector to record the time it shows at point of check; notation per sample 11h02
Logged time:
11h45
